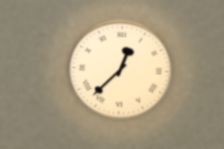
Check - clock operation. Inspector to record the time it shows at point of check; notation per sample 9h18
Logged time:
12h37
